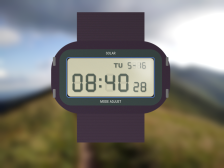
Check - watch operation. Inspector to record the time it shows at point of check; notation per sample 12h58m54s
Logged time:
8h40m28s
